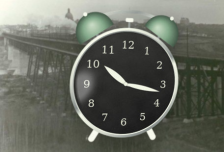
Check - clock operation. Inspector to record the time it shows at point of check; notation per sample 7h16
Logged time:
10h17
